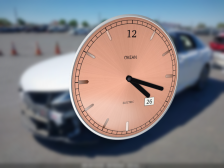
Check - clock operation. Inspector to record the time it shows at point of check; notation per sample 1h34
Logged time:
4h18
